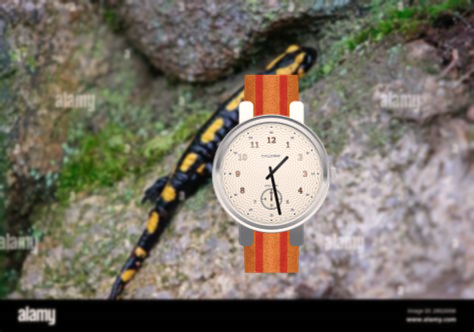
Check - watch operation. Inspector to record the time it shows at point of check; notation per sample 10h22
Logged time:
1h28
